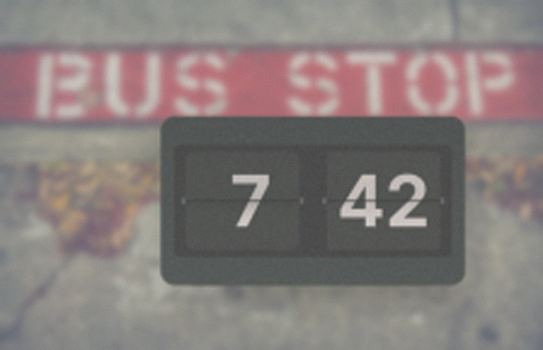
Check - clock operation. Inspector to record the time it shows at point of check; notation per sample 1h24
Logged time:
7h42
